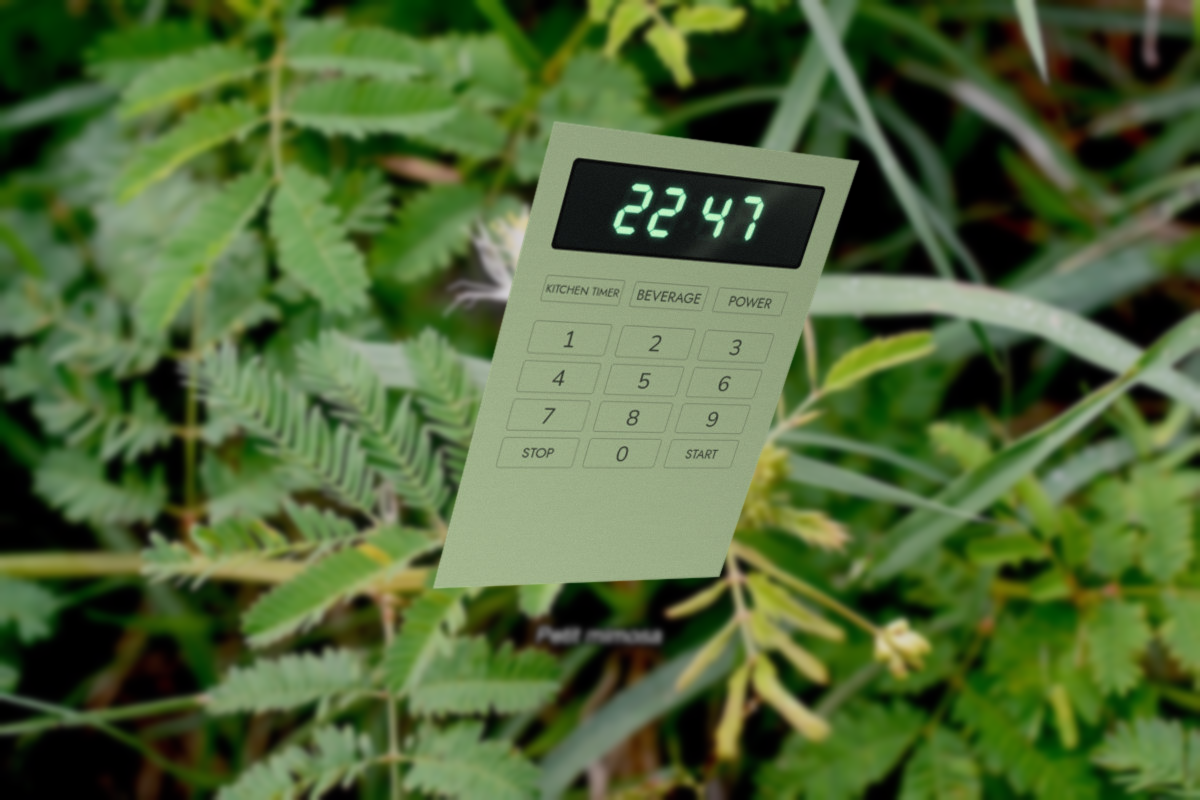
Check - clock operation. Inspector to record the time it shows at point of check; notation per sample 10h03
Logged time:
22h47
